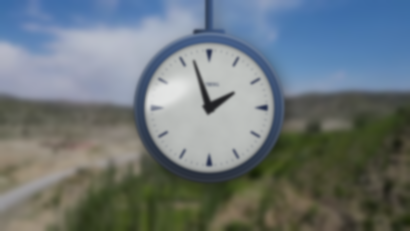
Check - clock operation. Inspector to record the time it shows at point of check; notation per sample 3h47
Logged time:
1h57
